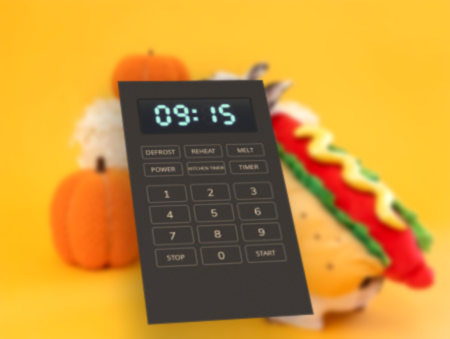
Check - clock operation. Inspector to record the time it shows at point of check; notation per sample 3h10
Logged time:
9h15
